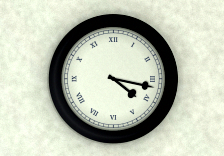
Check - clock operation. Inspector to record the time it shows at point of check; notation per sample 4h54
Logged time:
4h17
